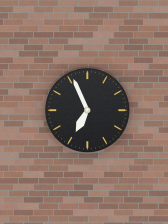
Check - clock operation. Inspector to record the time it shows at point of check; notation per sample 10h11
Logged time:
6h56
